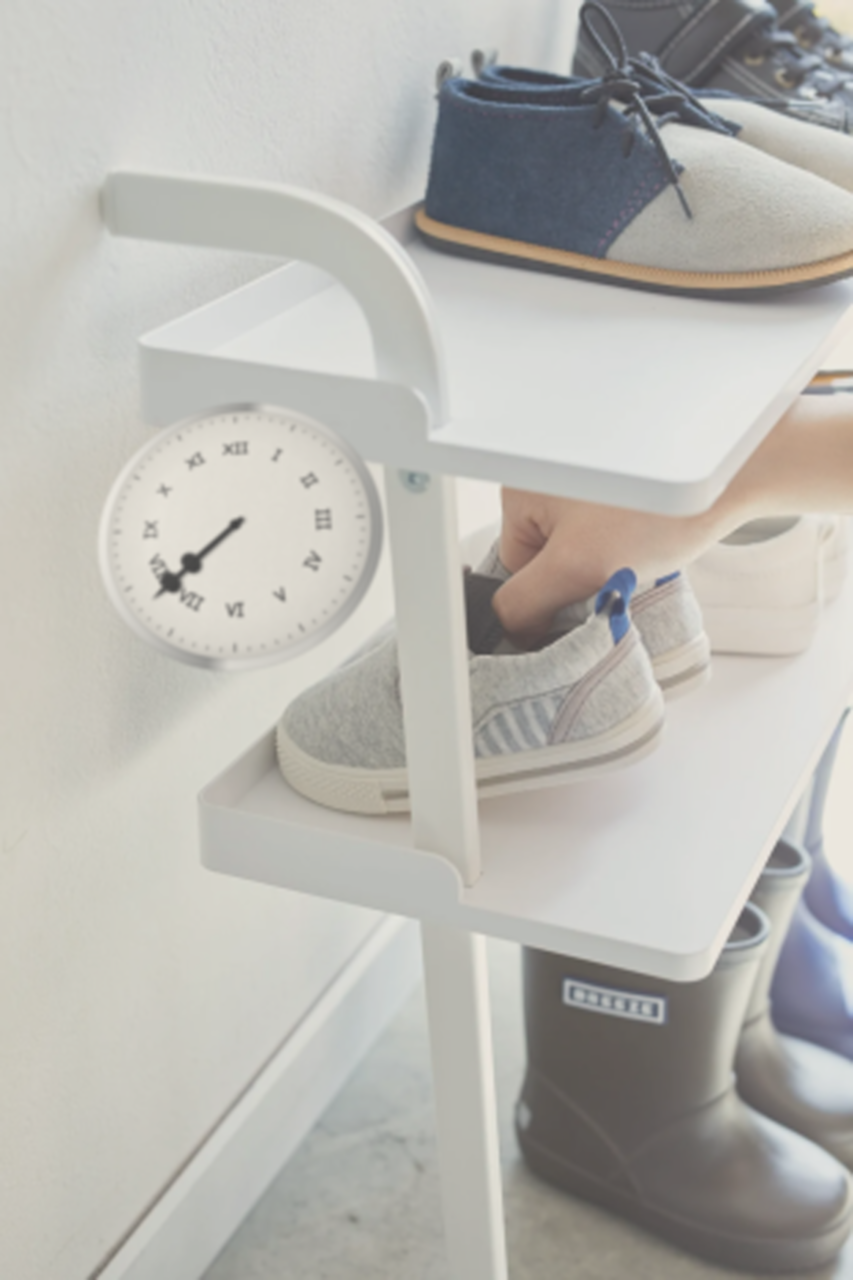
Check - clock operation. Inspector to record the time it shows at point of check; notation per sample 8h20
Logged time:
7h38
